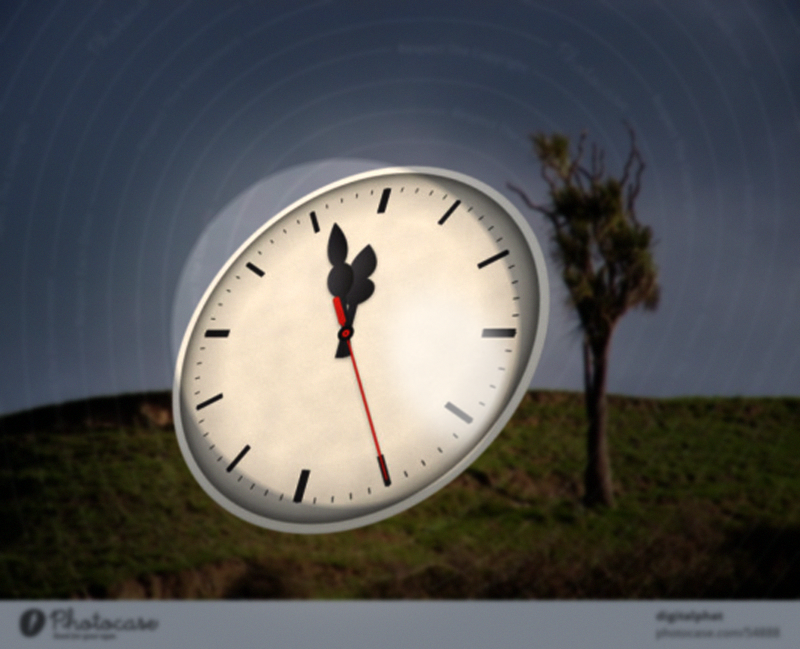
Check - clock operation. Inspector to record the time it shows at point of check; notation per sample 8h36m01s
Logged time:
11h56m25s
